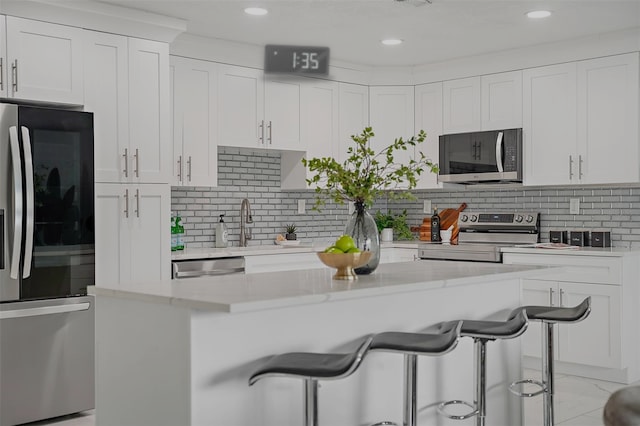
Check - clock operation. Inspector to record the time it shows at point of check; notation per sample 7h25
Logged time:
1h35
